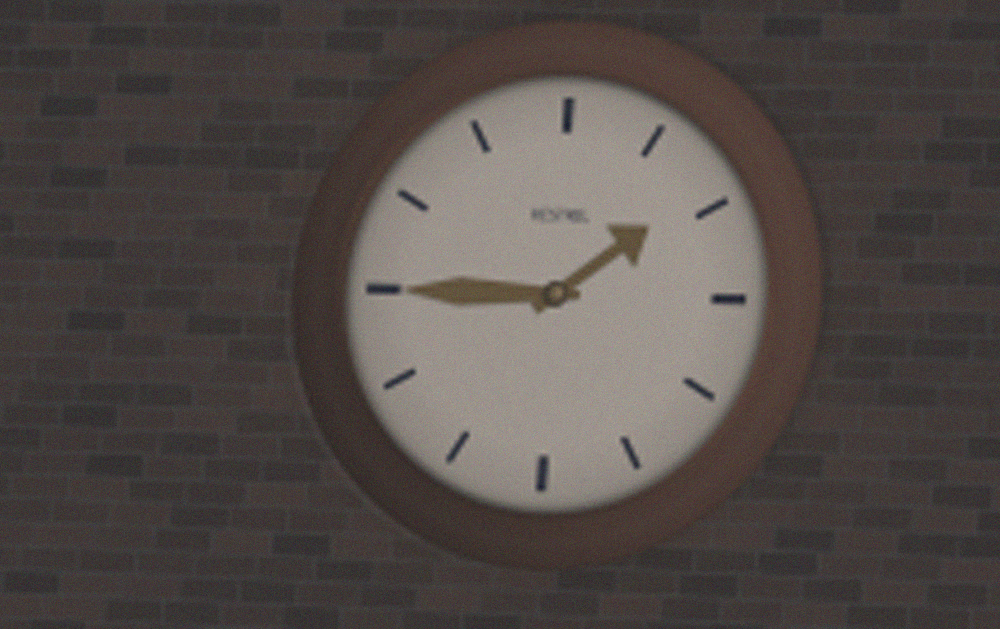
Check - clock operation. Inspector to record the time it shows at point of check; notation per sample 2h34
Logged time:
1h45
